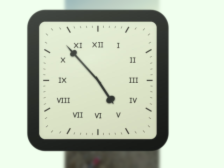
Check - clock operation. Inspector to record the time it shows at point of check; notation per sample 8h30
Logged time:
4h53
